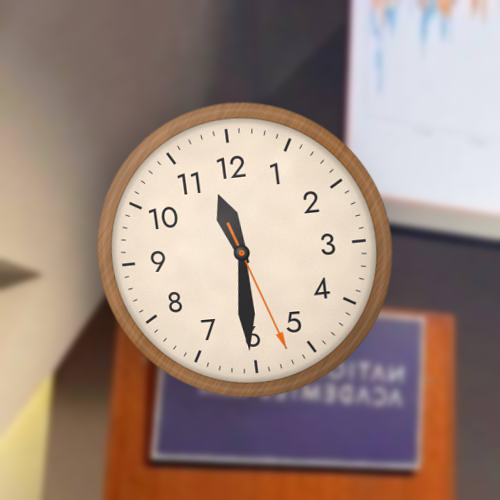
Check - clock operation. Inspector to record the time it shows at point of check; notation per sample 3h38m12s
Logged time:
11h30m27s
